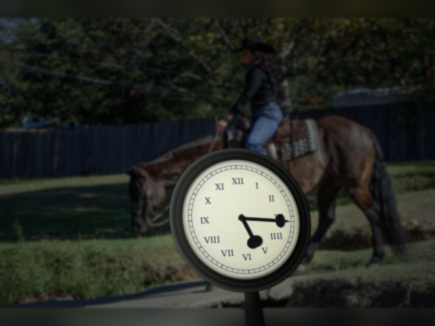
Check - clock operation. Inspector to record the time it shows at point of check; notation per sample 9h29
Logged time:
5h16
